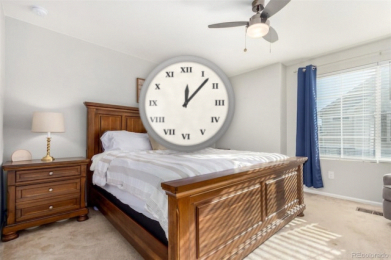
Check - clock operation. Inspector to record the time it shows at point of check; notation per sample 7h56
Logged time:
12h07
